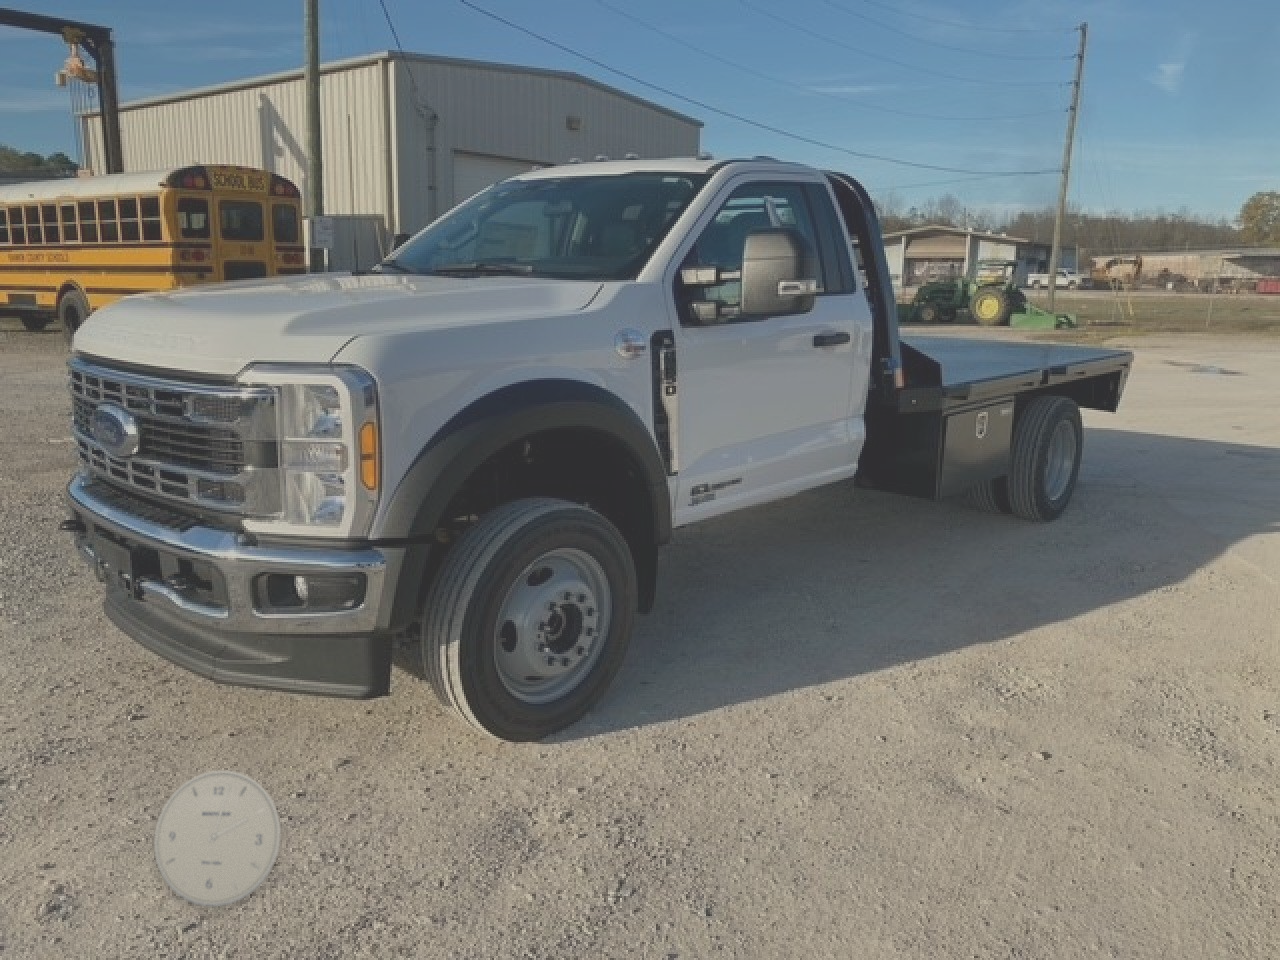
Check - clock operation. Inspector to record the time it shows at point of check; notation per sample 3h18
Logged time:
2h02
